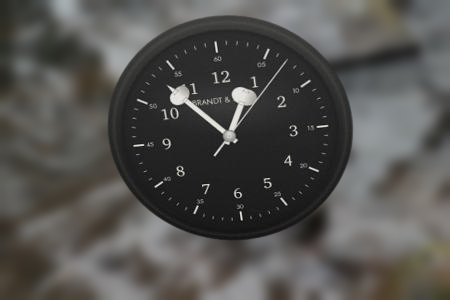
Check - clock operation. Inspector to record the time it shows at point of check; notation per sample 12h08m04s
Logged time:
12h53m07s
